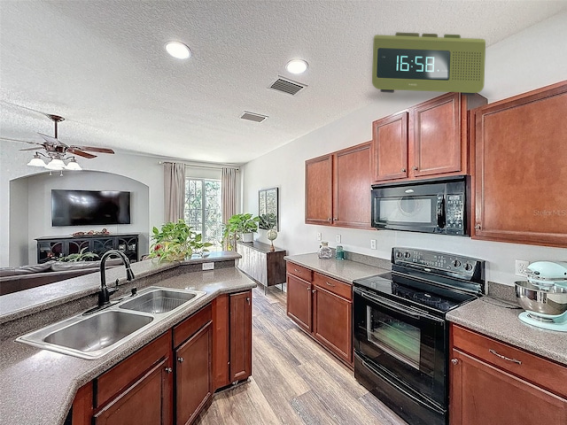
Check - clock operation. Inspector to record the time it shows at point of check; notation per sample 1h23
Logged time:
16h58
